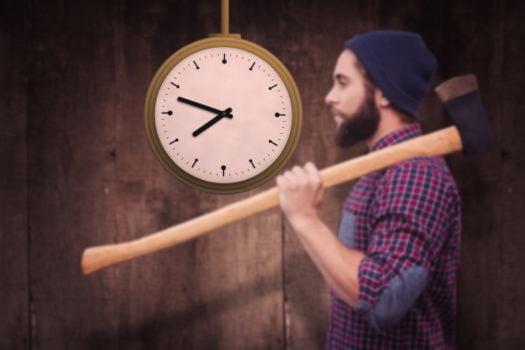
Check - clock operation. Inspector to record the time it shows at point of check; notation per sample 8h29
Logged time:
7h48
